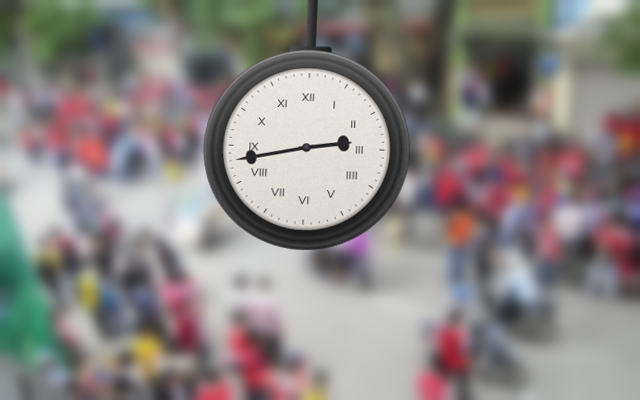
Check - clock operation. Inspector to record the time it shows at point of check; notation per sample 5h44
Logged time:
2h43
